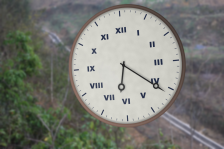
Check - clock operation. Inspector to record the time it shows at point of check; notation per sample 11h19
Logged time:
6h21
